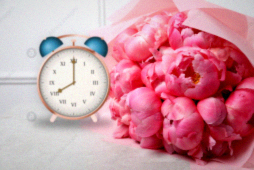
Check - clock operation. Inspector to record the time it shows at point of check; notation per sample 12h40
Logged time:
8h00
